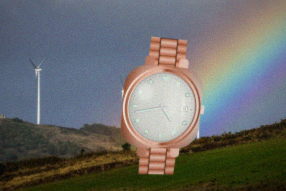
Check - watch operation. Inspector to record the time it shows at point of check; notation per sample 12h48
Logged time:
4h43
